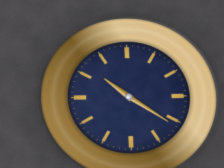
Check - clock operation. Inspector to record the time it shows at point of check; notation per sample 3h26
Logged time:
10h21
